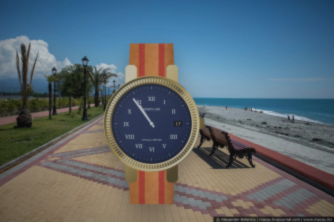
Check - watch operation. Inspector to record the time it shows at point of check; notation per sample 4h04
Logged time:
10h54
